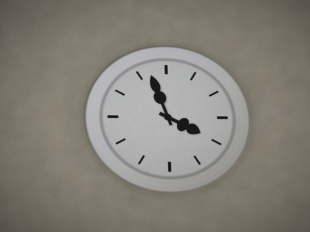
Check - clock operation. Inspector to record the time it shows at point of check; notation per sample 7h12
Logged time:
3h57
